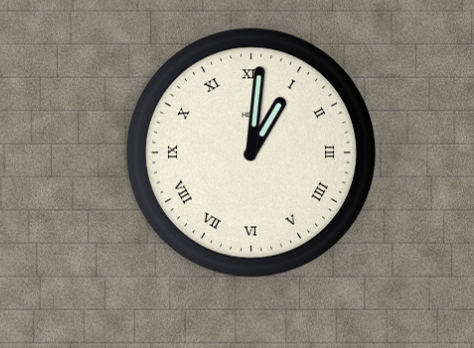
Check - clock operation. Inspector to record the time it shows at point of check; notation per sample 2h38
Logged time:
1h01
